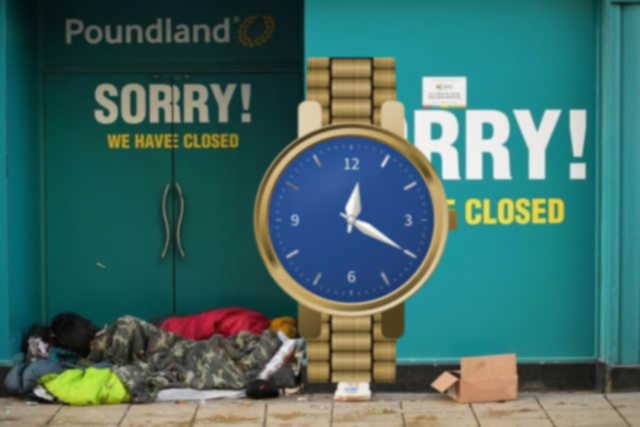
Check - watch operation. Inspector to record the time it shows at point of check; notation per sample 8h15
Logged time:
12h20
